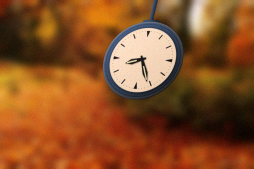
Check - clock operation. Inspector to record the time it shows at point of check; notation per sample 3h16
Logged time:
8h26
